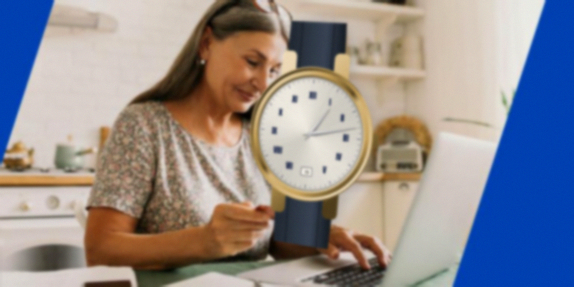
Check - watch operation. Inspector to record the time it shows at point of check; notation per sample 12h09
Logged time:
1h13
